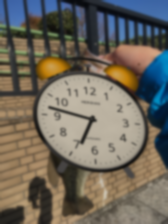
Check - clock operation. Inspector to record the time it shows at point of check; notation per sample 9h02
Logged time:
6h47
